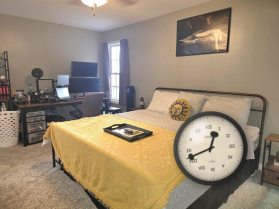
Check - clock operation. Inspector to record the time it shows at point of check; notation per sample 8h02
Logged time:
12h42
